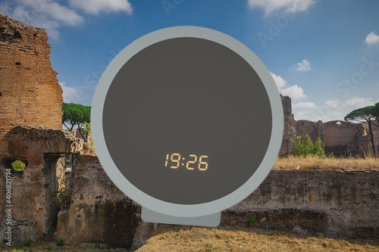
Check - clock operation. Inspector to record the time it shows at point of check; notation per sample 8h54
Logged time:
19h26
